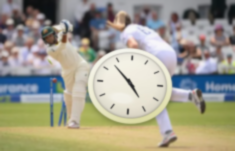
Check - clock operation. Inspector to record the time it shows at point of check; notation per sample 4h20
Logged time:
4h53
